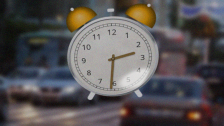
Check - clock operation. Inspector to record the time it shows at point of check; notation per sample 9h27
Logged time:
2h31
